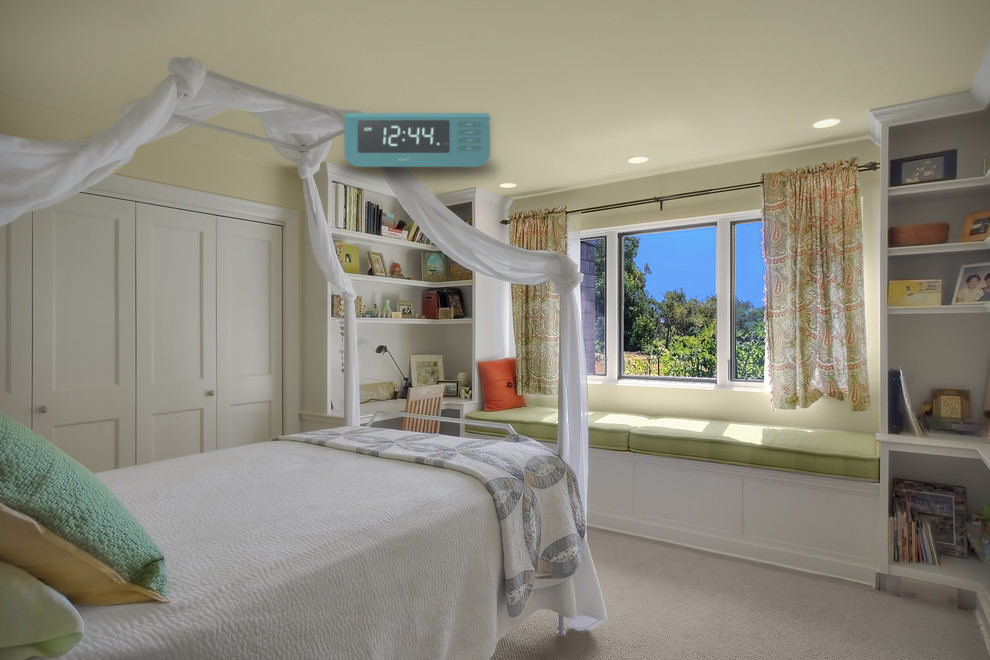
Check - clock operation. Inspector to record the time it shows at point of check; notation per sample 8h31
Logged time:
12h44
